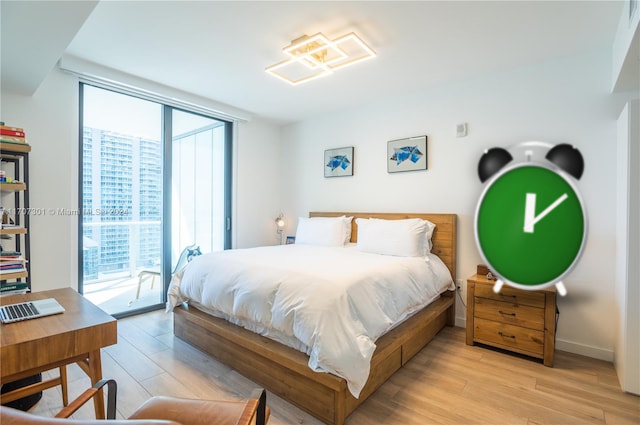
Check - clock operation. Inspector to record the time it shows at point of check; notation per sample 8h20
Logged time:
12h09
